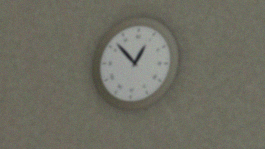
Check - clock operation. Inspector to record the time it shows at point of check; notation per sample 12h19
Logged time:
12h52
